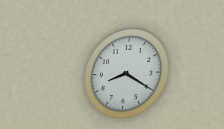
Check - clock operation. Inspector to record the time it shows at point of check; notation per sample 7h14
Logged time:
8h20
